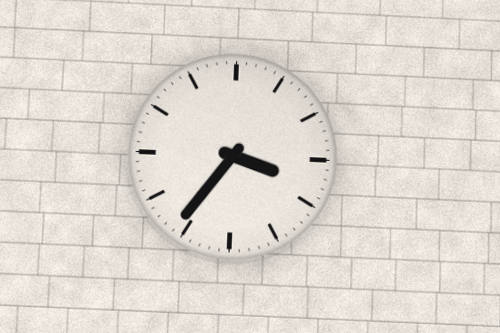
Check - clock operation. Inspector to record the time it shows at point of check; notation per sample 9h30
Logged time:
3h36
